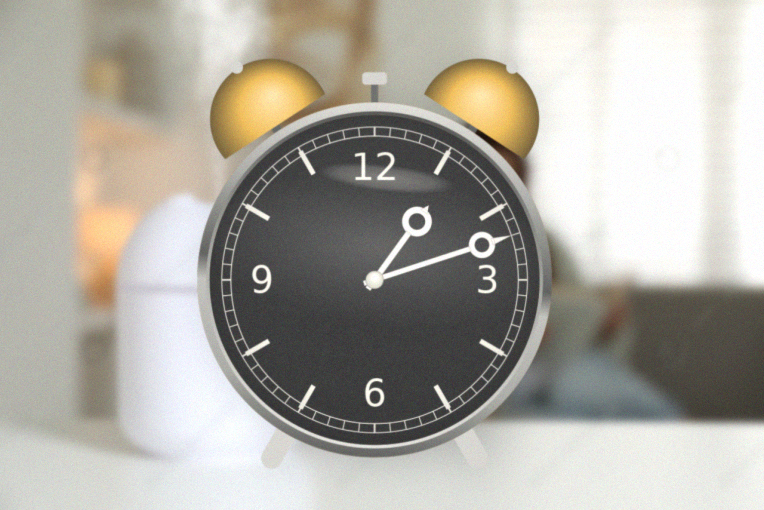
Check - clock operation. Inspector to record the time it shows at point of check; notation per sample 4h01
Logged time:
1h12
